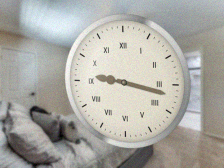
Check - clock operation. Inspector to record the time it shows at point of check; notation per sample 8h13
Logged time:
9h17
